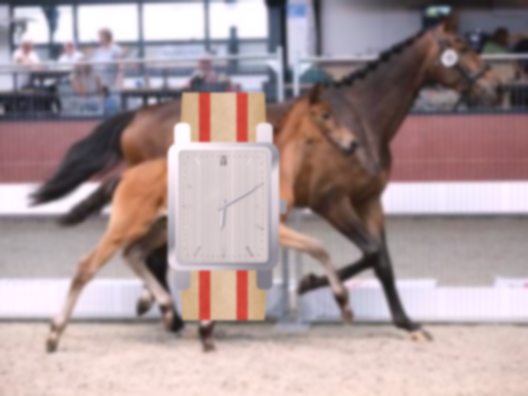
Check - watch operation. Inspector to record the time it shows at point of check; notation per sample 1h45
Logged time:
6h10
